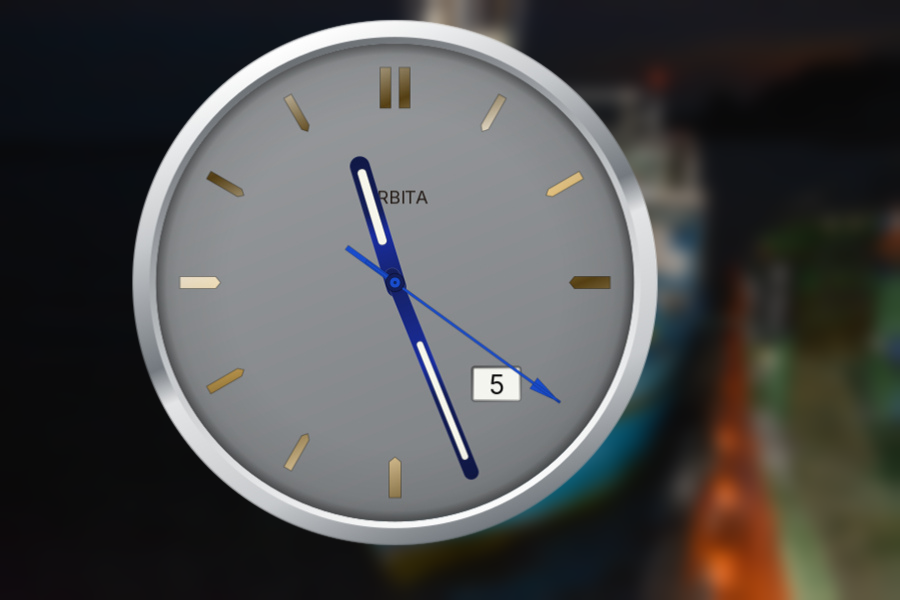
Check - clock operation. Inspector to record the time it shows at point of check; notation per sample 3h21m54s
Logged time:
11h26m21s
